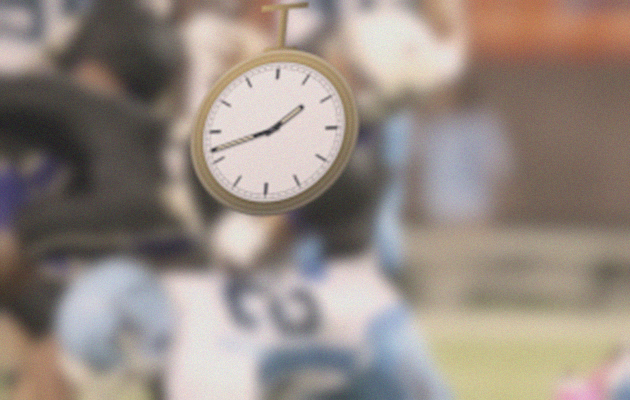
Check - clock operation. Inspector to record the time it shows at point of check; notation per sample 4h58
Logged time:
1h42
